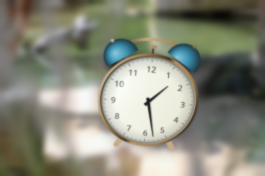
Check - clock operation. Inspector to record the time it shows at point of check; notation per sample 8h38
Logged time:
1h28
